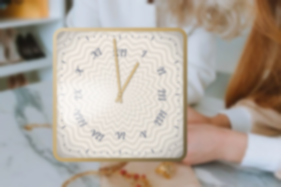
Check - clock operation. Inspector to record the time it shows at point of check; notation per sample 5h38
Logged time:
12h59
